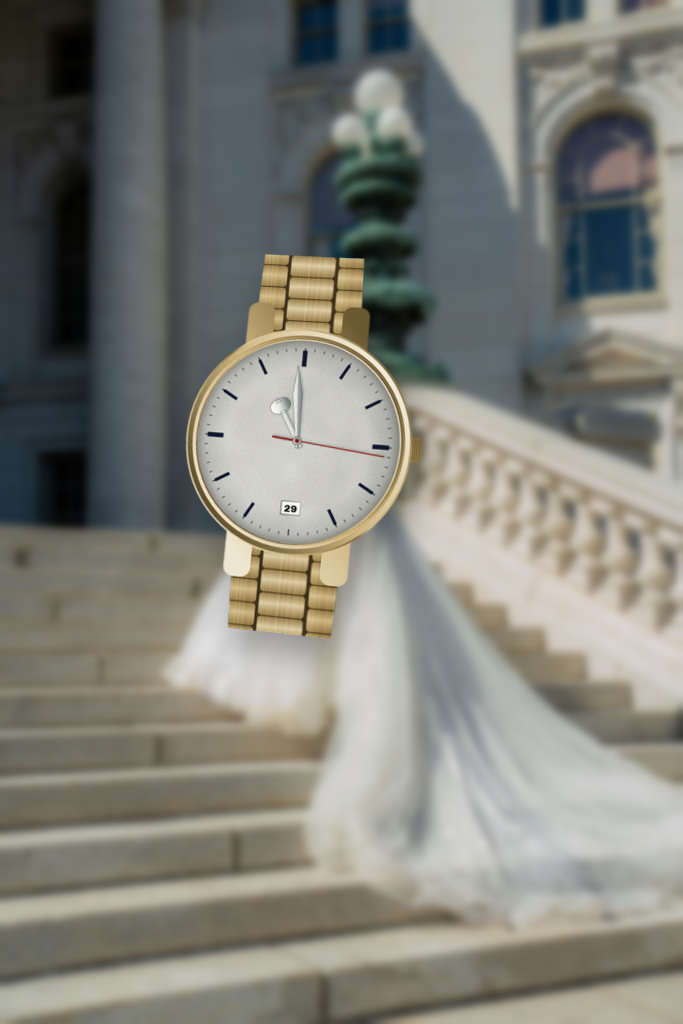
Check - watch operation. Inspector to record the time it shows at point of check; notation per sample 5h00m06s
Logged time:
10h59m16s
